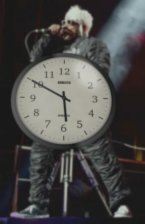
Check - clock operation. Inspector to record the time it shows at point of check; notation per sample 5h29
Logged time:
5h50
